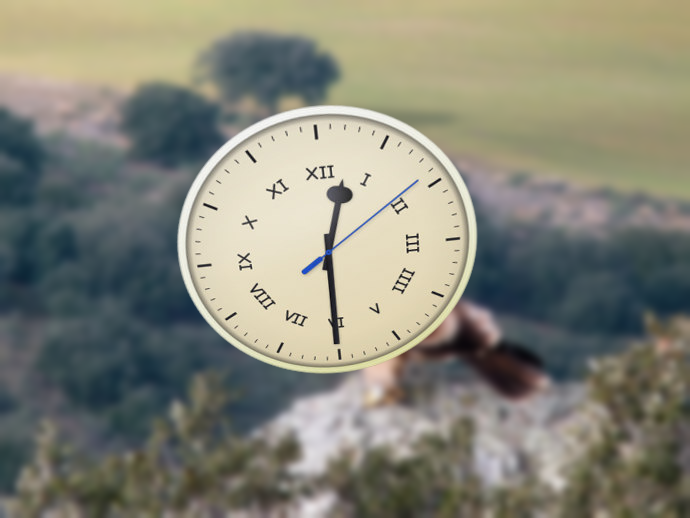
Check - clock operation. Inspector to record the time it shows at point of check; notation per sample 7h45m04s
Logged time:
12h30m09s
